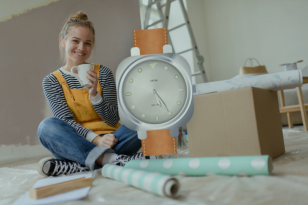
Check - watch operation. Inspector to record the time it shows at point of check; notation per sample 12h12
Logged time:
5h25
